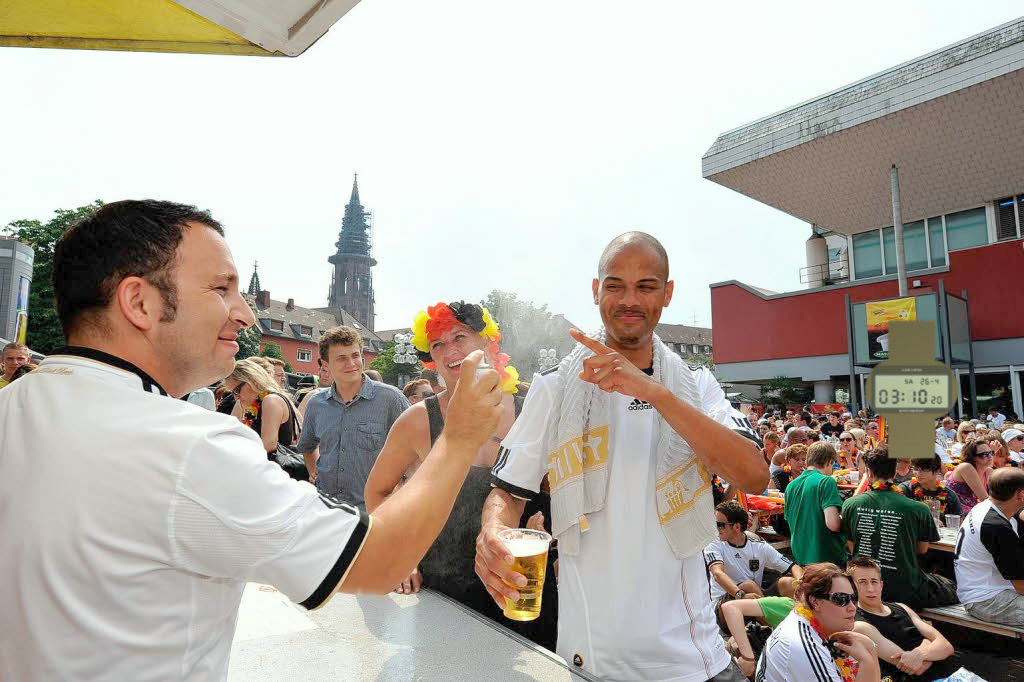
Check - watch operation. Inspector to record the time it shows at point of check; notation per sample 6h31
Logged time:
3h10
